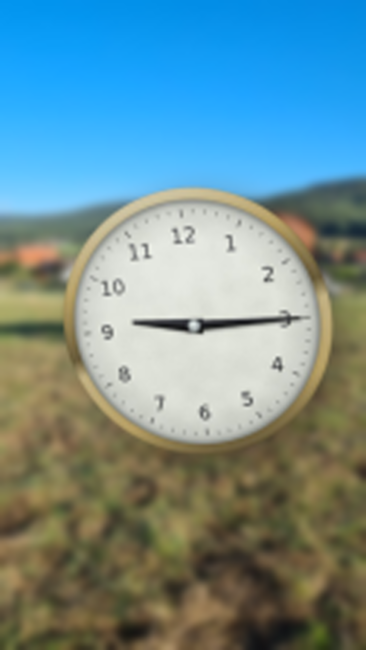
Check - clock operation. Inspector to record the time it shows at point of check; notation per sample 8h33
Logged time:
9h15
